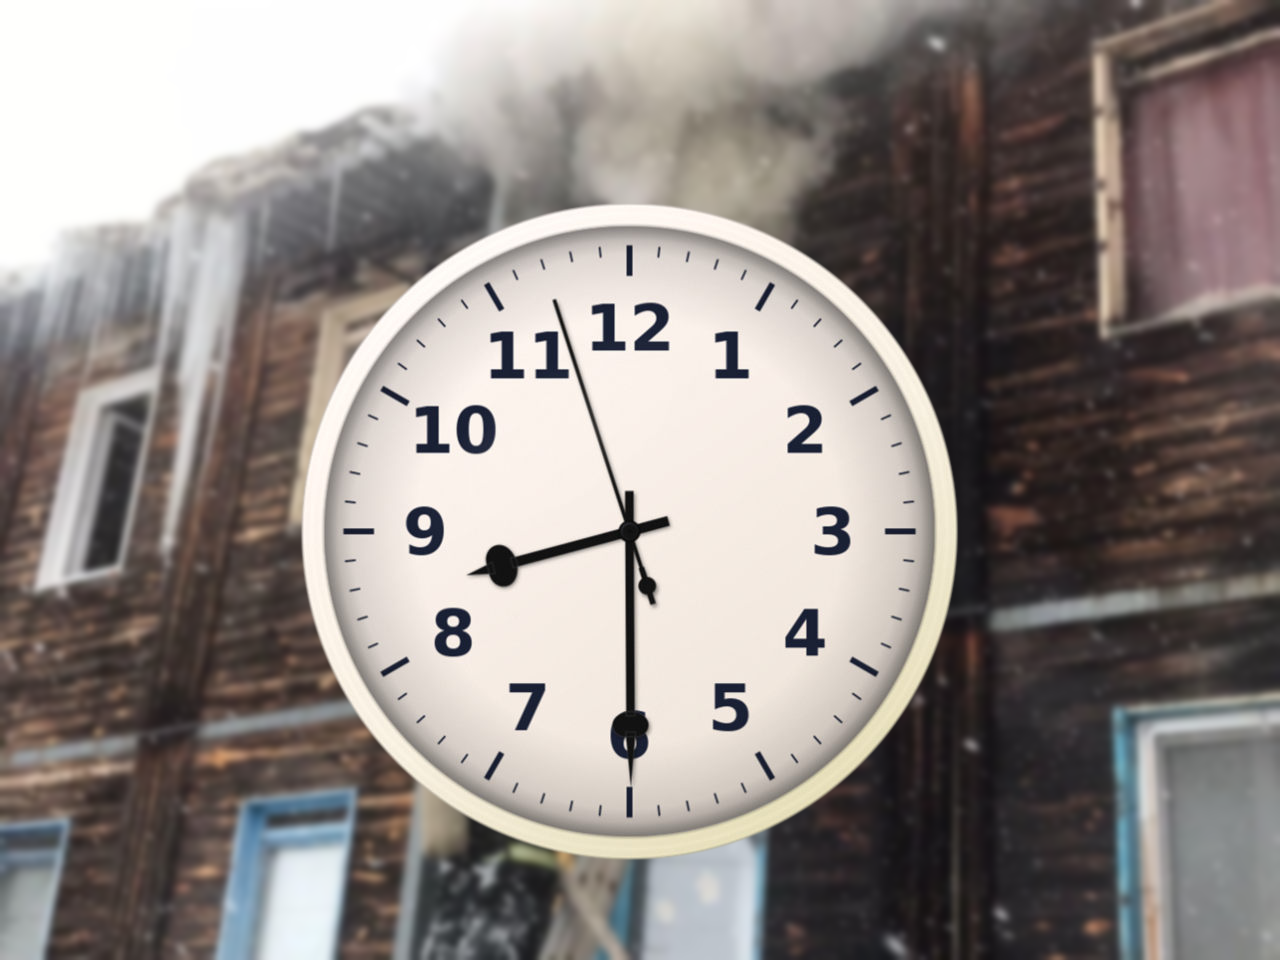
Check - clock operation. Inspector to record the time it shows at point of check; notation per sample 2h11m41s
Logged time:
8h29m57s
